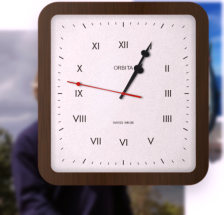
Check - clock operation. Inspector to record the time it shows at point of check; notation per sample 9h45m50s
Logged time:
1h04m47s
